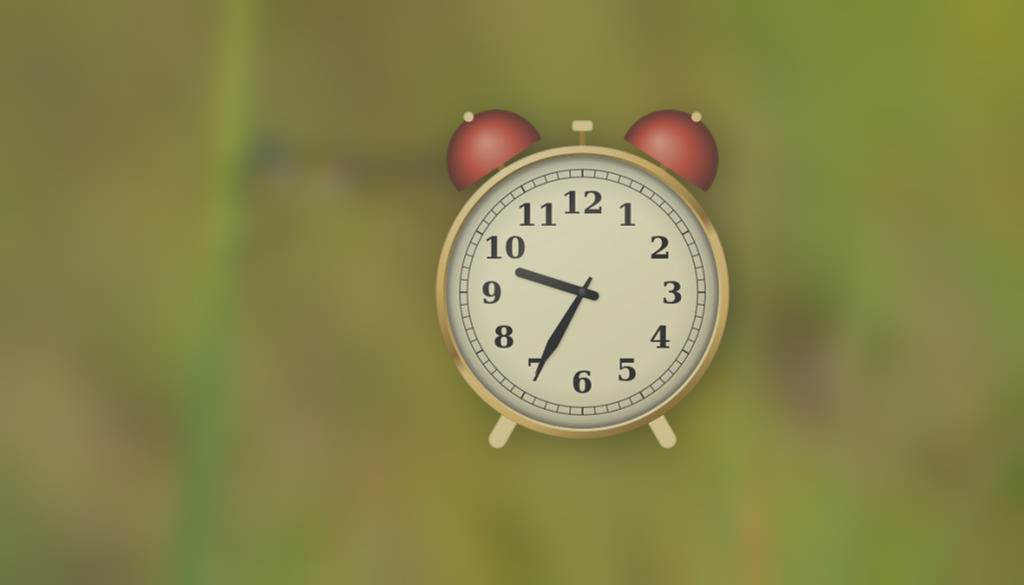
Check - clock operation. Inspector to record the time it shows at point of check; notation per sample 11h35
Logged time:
9h35
